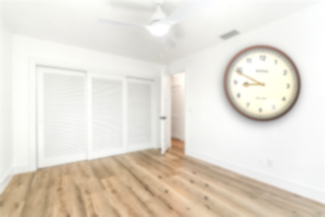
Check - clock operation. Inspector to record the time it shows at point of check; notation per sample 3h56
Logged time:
8h49
